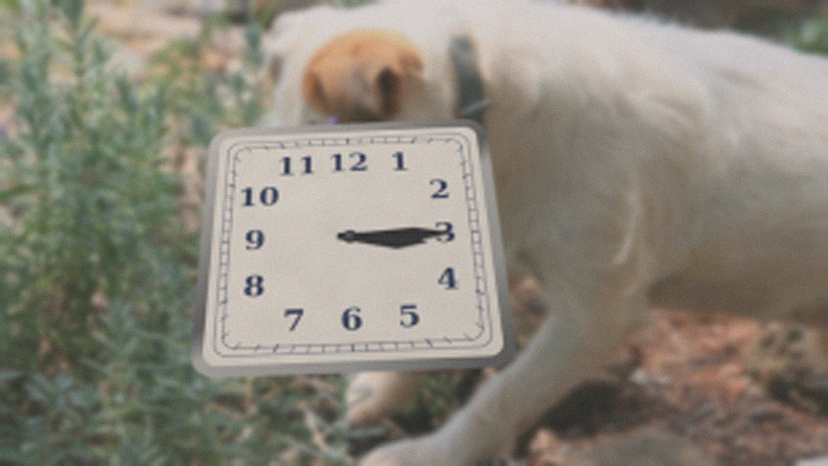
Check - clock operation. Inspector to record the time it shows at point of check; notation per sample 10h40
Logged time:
3h15
